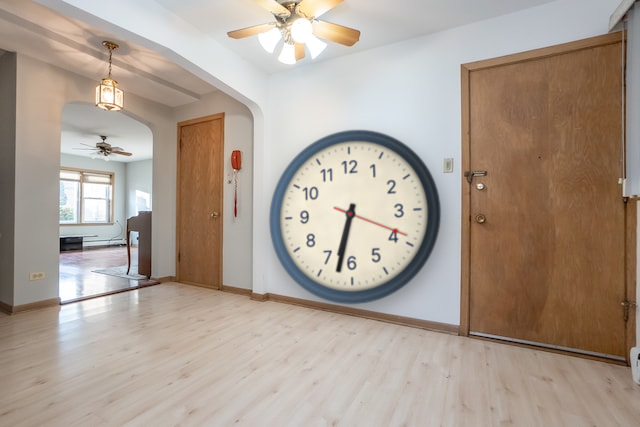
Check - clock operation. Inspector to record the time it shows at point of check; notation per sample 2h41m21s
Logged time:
6h32m19s
